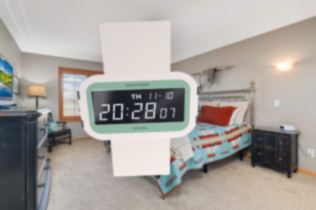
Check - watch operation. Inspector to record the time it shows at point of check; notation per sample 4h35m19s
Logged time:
20h28m07s
